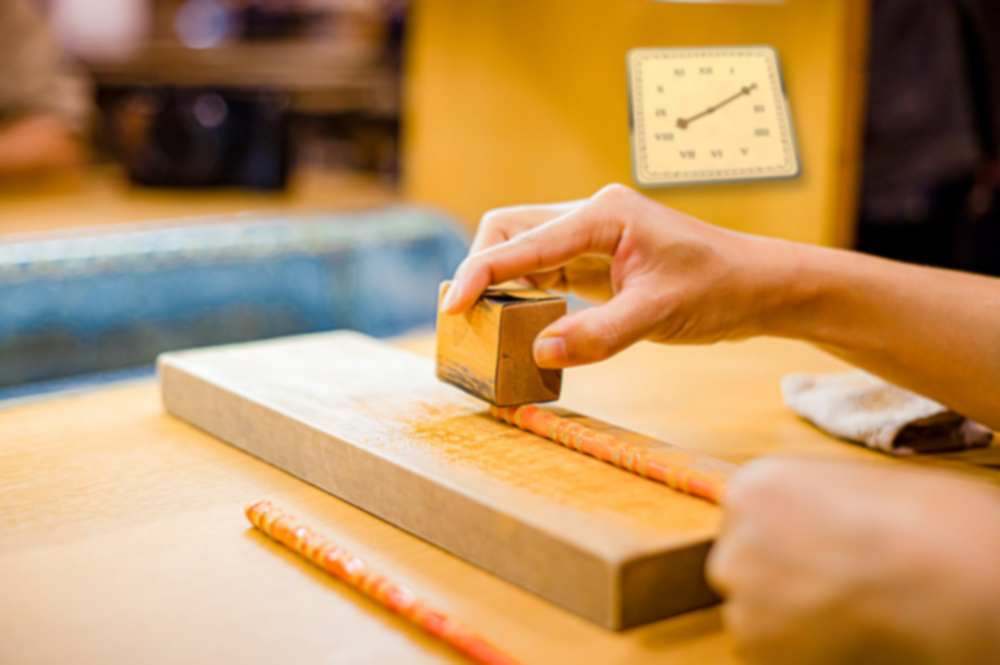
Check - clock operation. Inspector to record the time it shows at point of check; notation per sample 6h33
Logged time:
8h10
